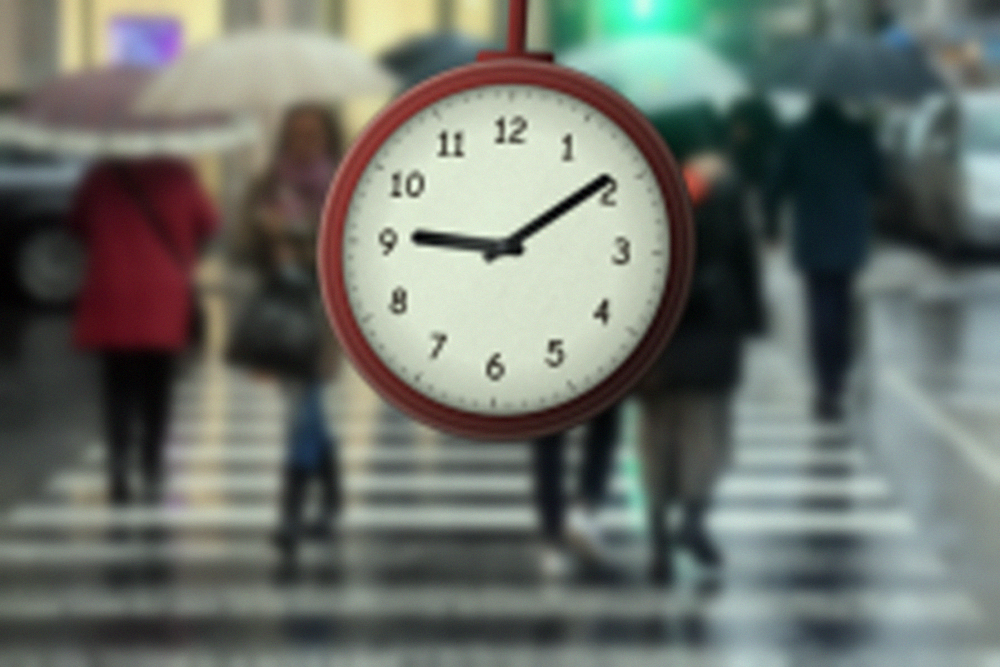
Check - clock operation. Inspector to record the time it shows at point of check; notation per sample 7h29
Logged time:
9h09
